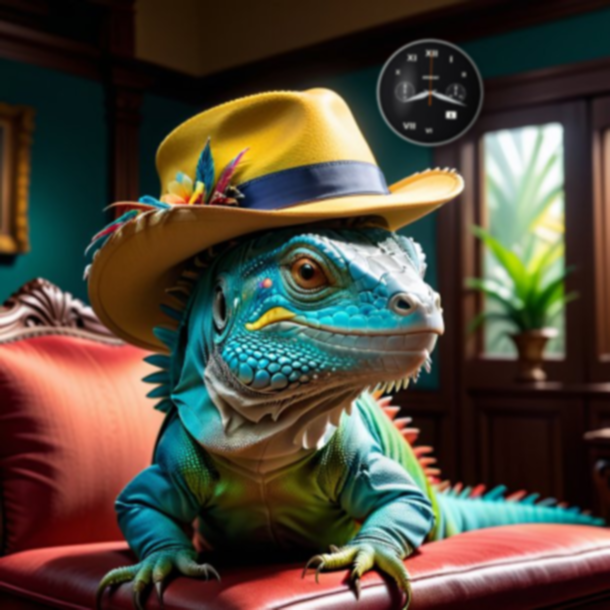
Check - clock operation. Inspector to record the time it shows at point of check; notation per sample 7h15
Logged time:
8h18
